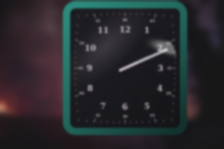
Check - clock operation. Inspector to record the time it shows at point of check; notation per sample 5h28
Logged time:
2h11
